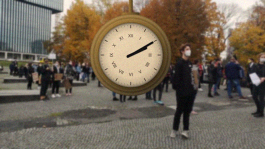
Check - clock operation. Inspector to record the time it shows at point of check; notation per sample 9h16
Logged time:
2h10
